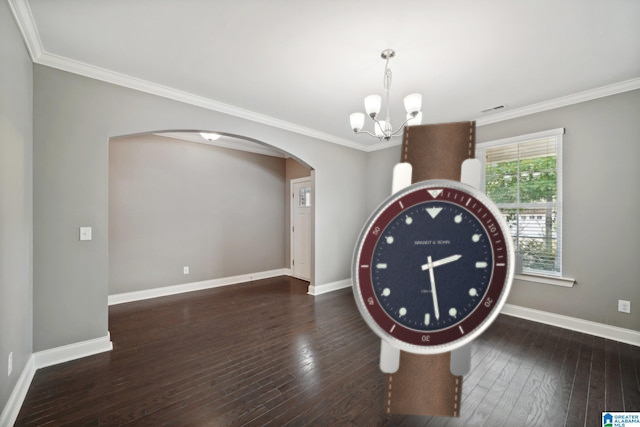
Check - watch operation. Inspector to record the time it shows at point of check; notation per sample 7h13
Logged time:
2h28
